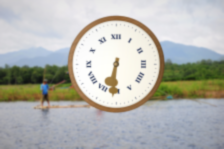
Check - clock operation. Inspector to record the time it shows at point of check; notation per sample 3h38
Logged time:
6h31
